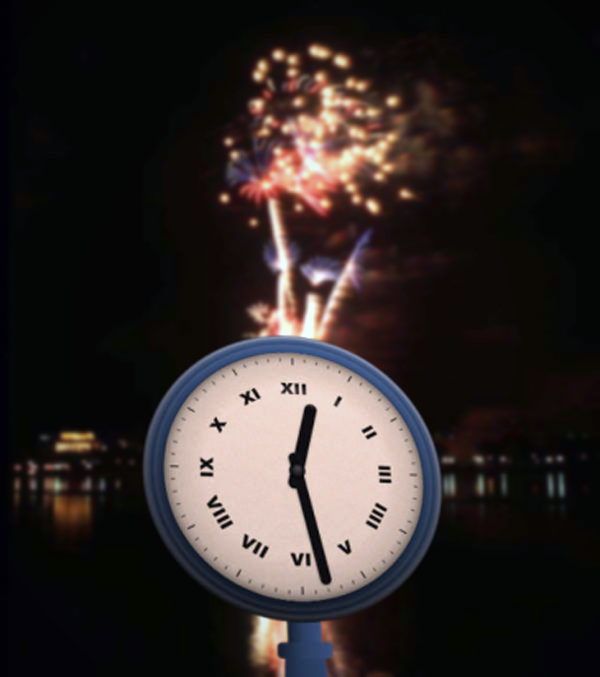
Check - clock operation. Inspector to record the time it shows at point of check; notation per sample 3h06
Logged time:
12h28
